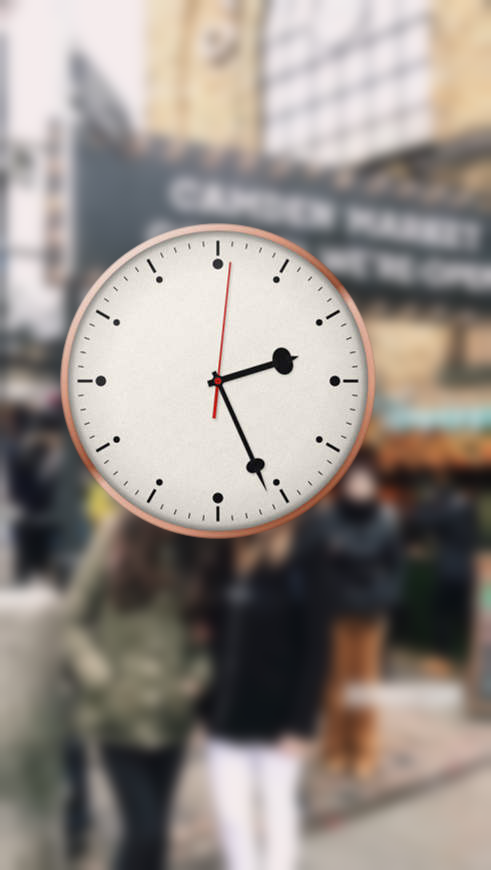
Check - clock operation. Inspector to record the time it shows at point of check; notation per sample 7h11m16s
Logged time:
2h26m01s
